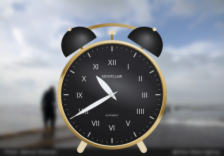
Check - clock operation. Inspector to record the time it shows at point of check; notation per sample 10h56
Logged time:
10h40
